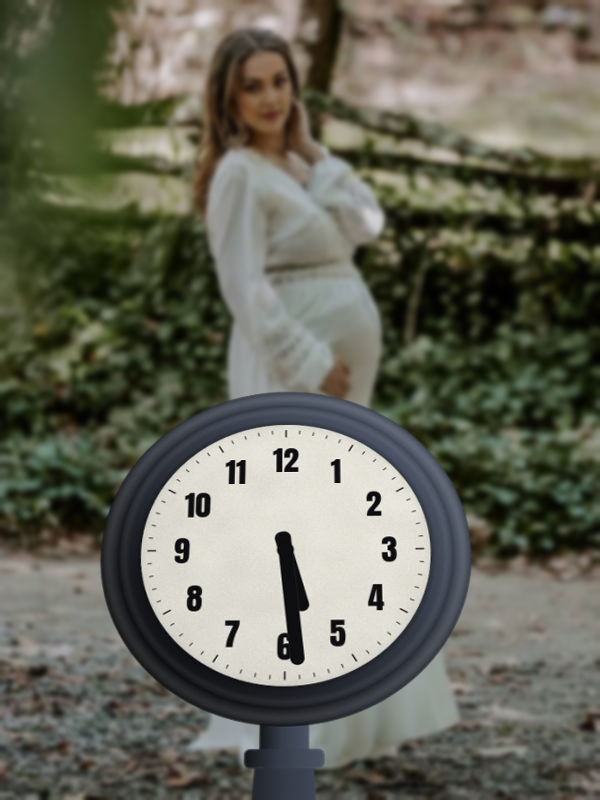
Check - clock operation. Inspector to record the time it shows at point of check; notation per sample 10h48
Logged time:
5h29
